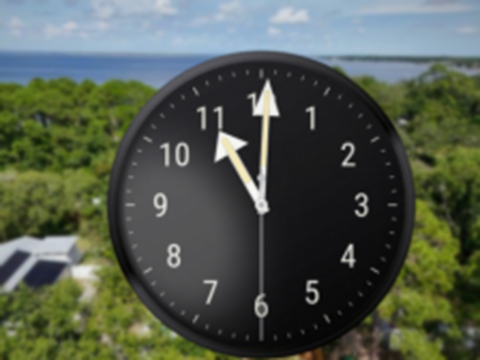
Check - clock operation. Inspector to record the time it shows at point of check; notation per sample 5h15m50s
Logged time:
11h00m30s
